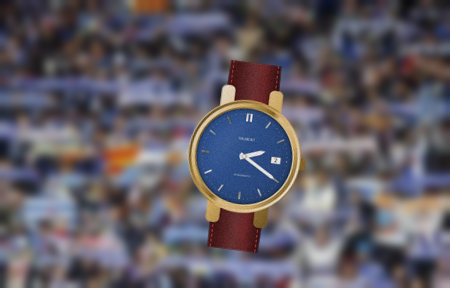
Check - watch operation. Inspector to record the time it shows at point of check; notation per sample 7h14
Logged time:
2h20
